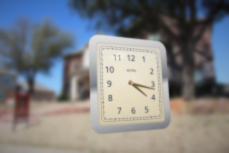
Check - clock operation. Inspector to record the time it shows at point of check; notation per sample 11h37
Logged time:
4h17
